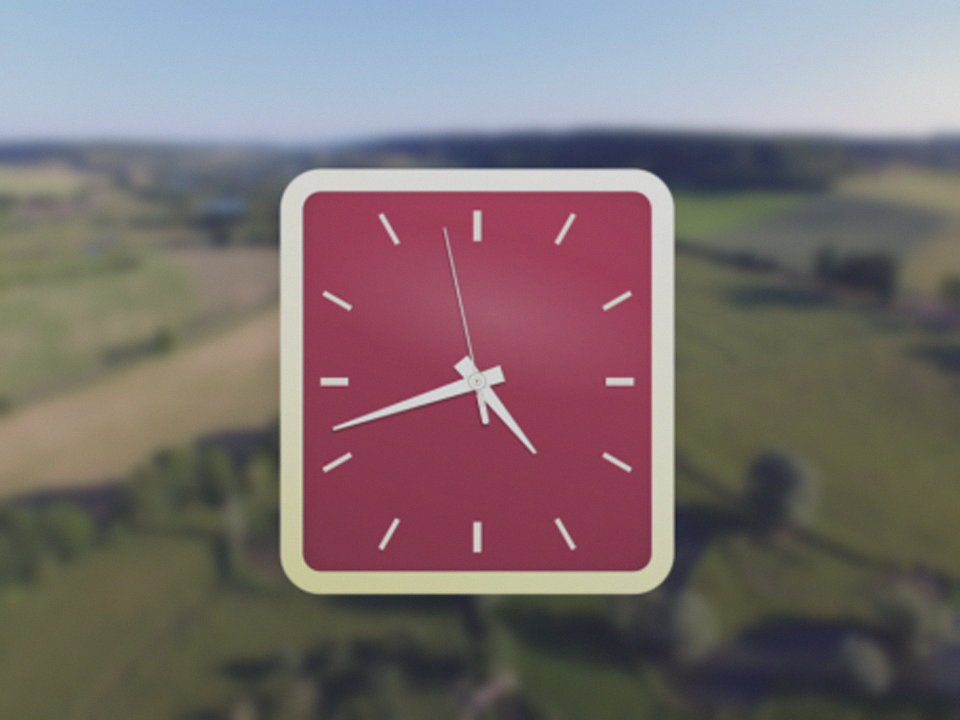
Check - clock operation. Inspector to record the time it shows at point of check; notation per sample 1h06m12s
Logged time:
4h41m58s
